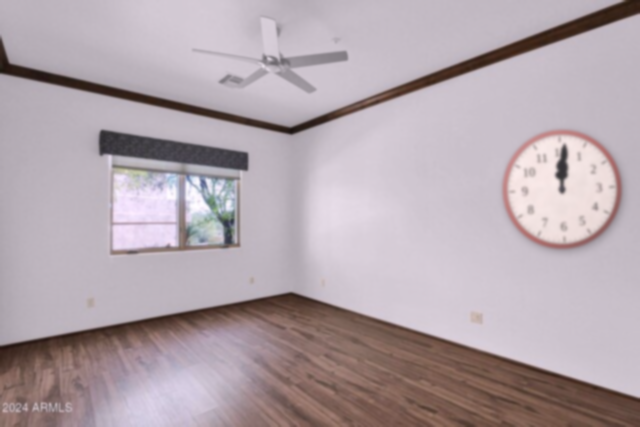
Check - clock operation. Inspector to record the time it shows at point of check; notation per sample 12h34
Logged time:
12h01
